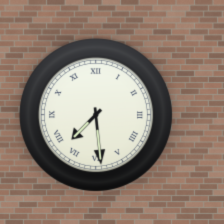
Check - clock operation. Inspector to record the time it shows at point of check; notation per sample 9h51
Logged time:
7h29
